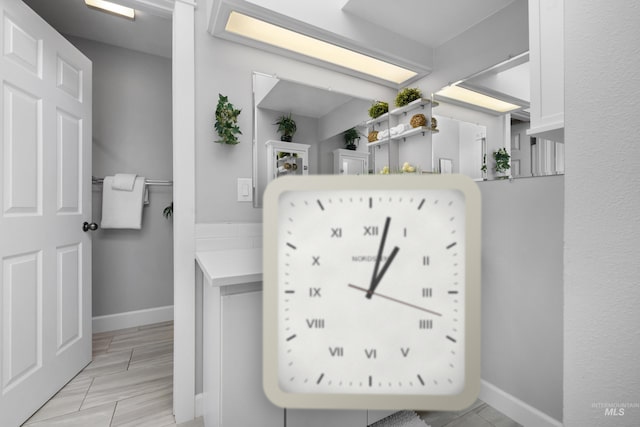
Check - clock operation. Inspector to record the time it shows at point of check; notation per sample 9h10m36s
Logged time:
1h02m18s
